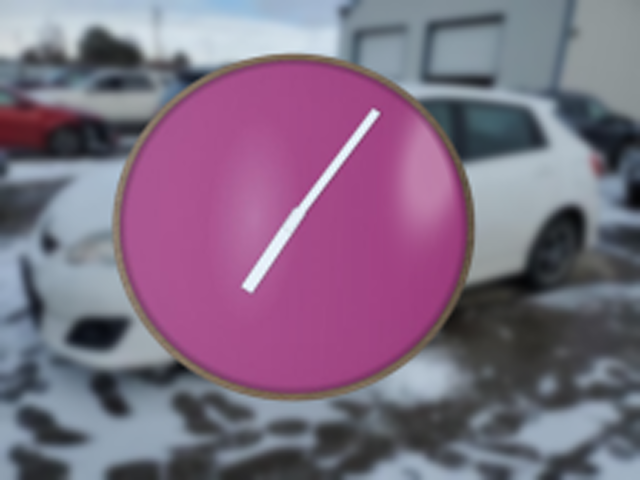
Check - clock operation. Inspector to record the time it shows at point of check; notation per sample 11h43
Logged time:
7h06
